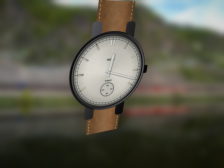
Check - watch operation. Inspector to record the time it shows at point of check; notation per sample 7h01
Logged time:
12h18
